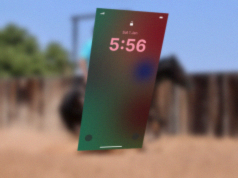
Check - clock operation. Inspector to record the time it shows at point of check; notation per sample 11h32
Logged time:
5h56
